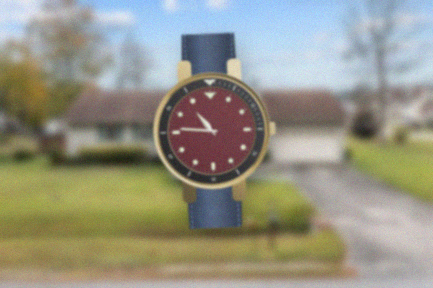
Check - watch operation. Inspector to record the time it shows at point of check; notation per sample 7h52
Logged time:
10h46
